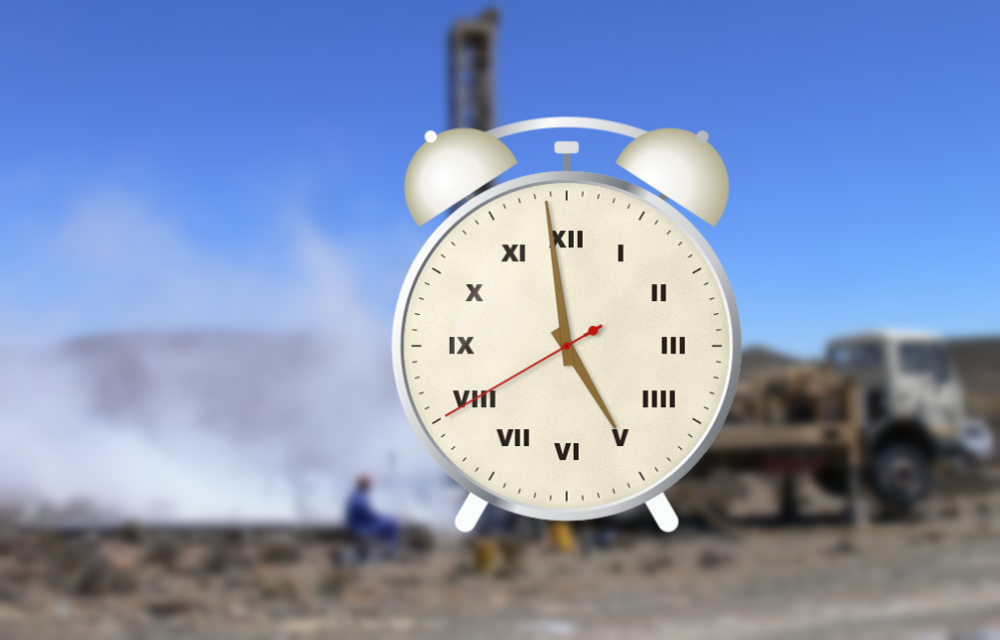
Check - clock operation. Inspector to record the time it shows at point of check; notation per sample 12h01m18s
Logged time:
4h58m40s
